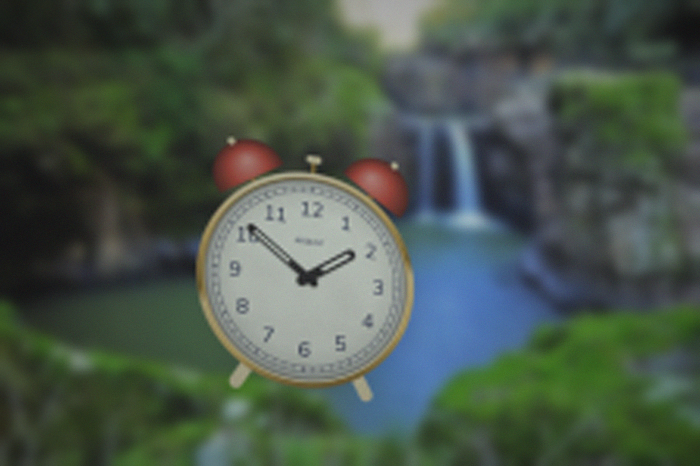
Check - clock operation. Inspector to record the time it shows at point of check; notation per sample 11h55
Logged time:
1h51
